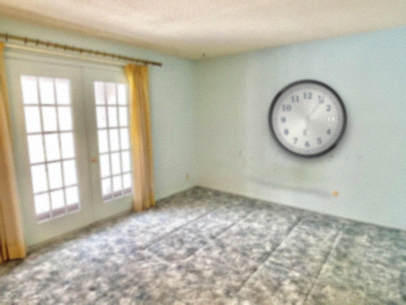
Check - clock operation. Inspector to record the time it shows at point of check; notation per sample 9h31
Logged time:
6h06
